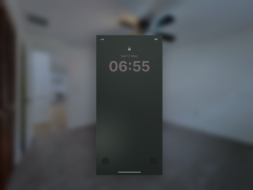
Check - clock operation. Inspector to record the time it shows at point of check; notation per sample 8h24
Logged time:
6h55
